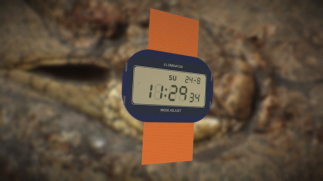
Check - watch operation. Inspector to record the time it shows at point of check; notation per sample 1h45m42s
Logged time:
11h29m34s
